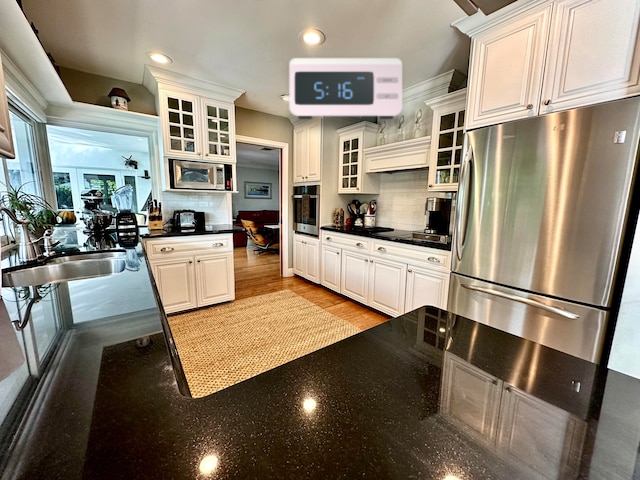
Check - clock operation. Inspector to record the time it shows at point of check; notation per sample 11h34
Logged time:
5h16
